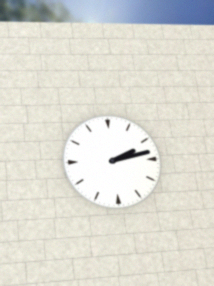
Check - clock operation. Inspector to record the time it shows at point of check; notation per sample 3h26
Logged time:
2h13
